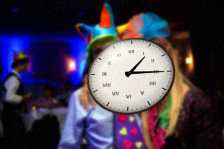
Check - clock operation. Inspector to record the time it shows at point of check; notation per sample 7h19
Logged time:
1h15
